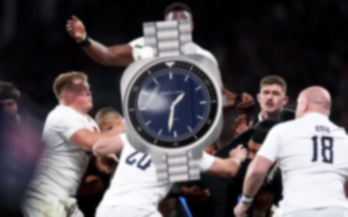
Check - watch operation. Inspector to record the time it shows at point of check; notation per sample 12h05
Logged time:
1h32
